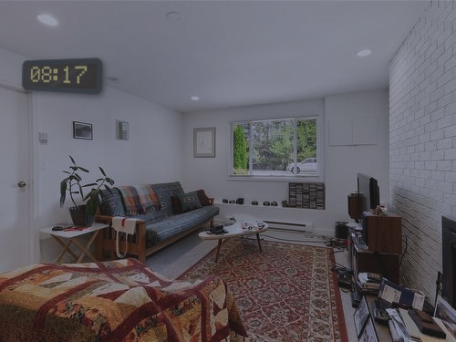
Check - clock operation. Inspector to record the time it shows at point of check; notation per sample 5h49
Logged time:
8h17
